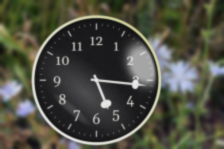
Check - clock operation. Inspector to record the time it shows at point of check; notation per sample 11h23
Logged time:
5h16
